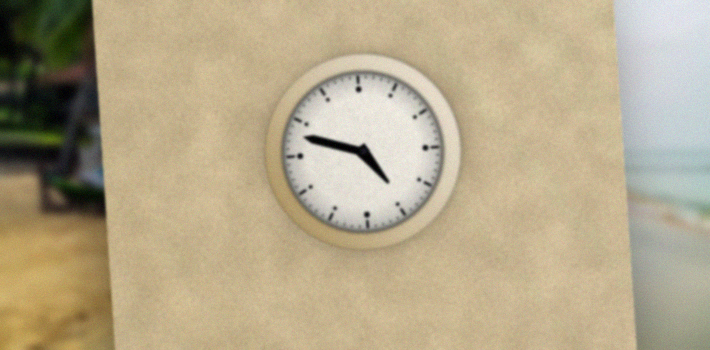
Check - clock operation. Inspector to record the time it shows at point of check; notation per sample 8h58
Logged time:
4h48
